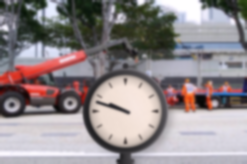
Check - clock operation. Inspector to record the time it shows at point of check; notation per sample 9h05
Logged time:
9h48
